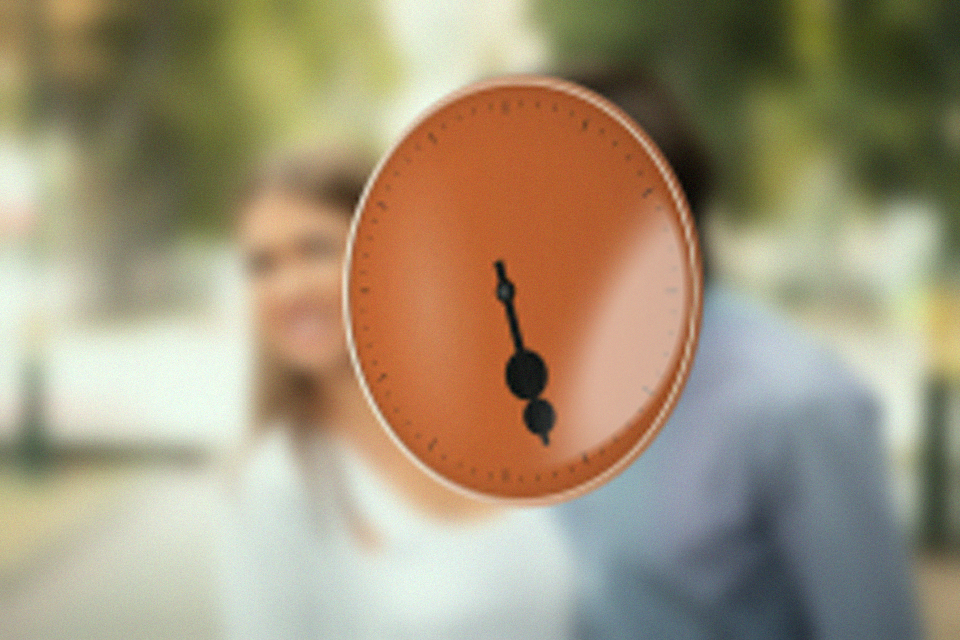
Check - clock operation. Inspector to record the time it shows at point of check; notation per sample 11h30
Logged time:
5h27
